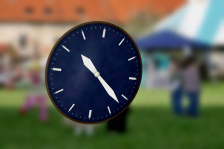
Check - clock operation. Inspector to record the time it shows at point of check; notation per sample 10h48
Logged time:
10h22
